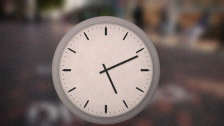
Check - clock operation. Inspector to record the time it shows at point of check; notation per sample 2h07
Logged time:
5h11
